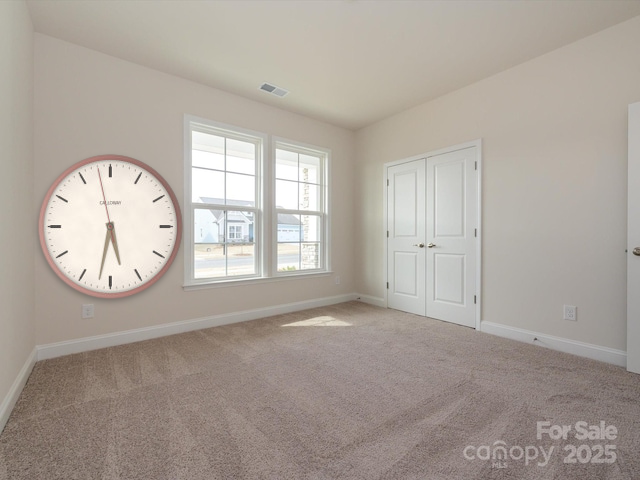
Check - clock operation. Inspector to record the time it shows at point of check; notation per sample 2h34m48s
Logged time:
5h31m58s
